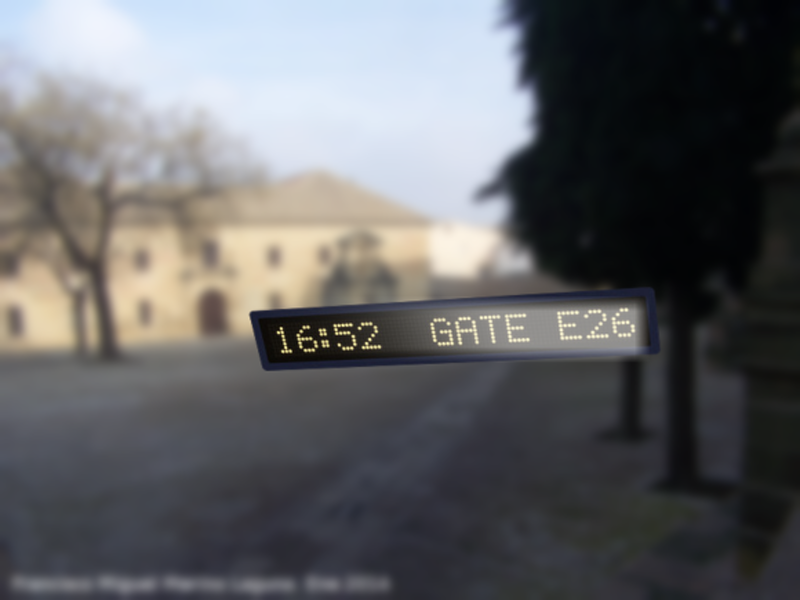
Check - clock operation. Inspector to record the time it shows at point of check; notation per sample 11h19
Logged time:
16h52
